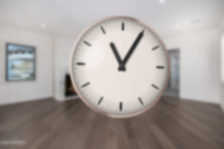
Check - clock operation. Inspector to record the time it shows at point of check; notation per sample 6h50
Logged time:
11h05
